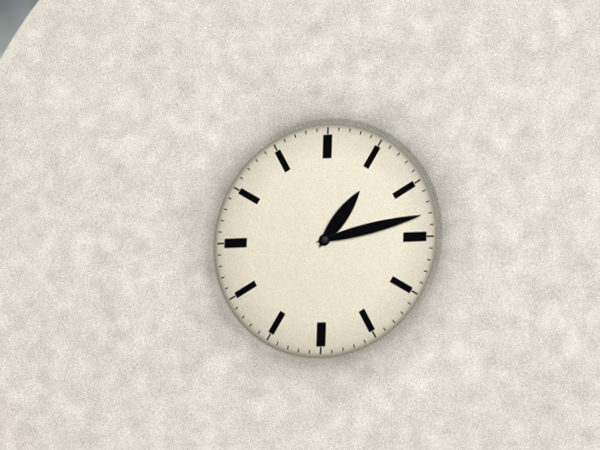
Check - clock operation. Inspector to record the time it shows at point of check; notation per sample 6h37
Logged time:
1h13
